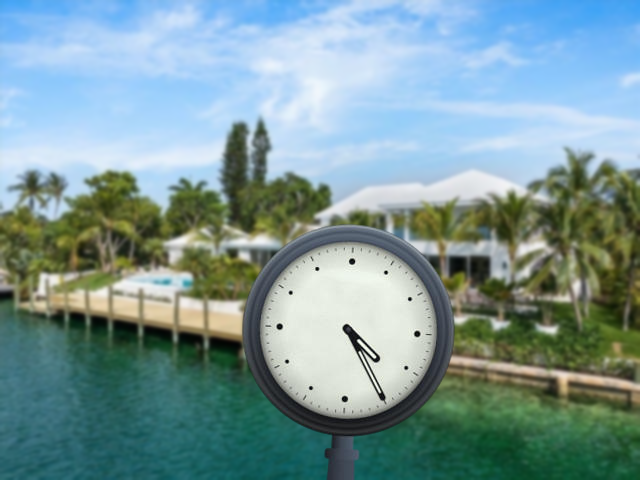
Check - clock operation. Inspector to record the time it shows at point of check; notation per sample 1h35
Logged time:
4h25
